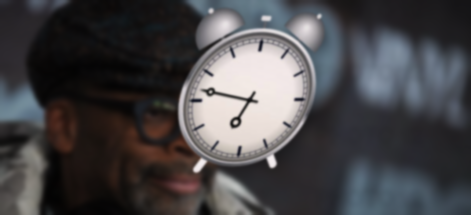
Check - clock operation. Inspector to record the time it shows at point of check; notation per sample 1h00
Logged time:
6h47
